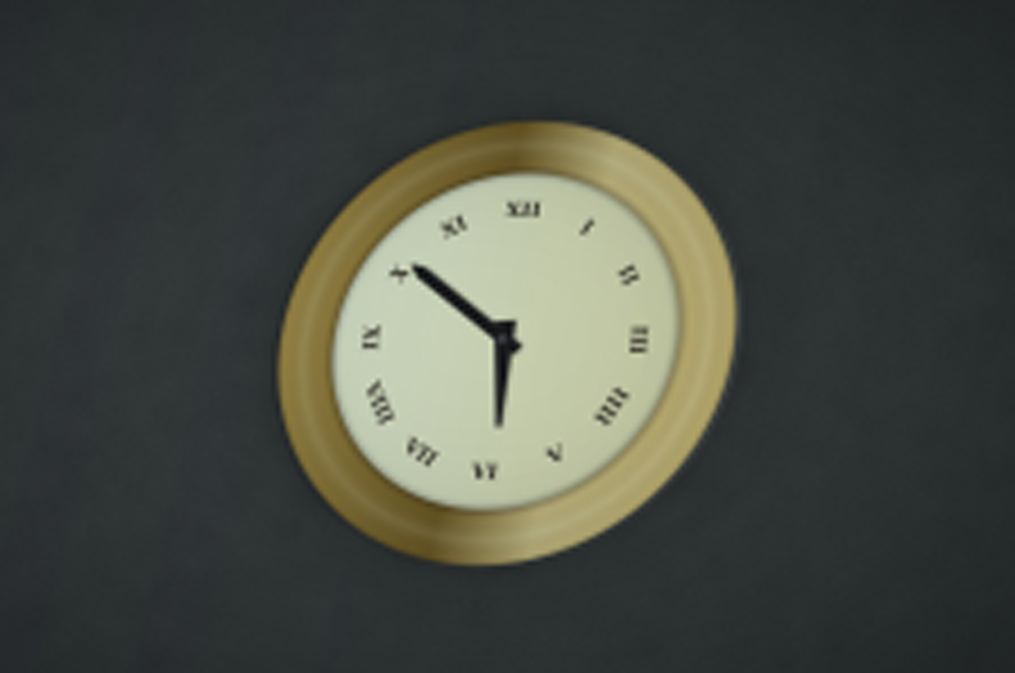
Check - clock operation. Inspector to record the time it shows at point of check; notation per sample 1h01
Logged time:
5h51
